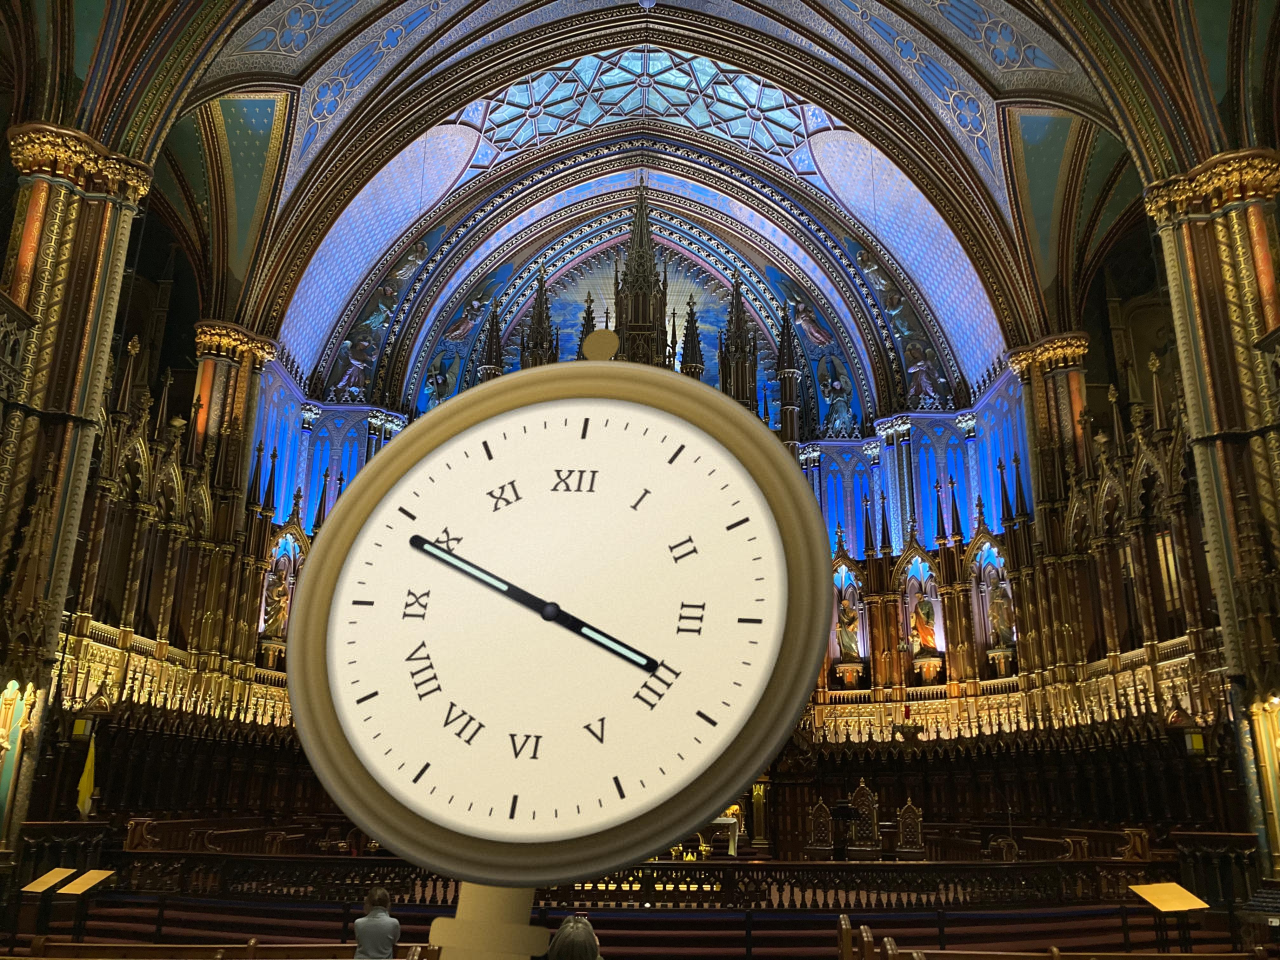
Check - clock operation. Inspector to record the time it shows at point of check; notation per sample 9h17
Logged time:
3h49
